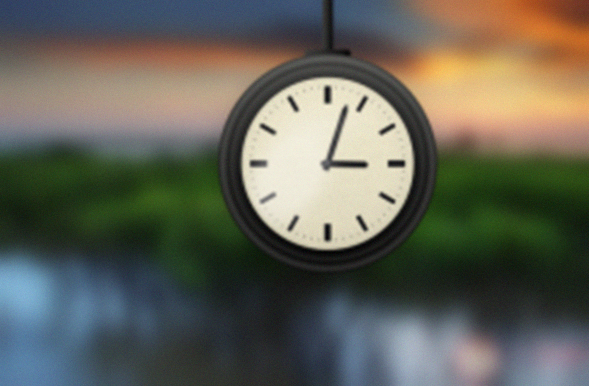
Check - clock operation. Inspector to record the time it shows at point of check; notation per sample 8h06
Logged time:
3h03
